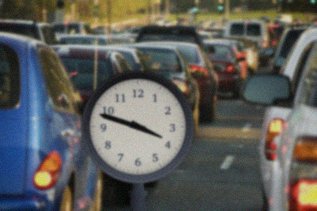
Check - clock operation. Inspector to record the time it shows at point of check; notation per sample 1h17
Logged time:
3h48
